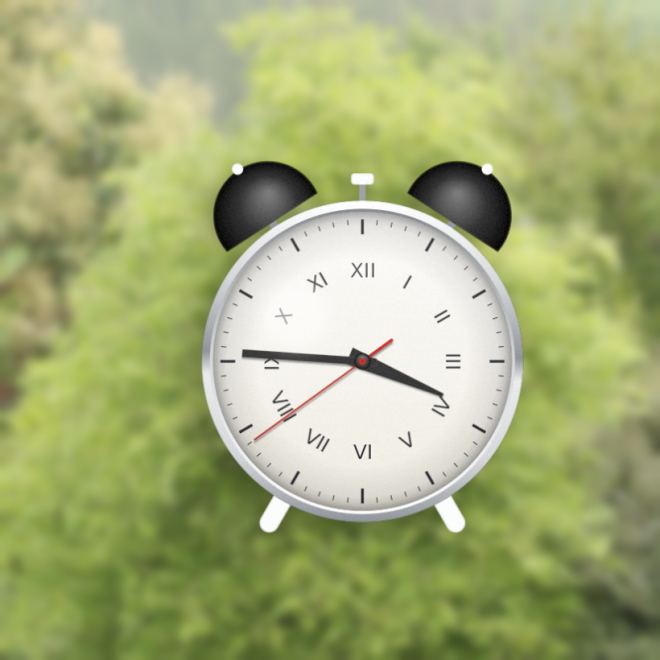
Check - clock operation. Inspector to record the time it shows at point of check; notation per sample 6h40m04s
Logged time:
3h45m39s
